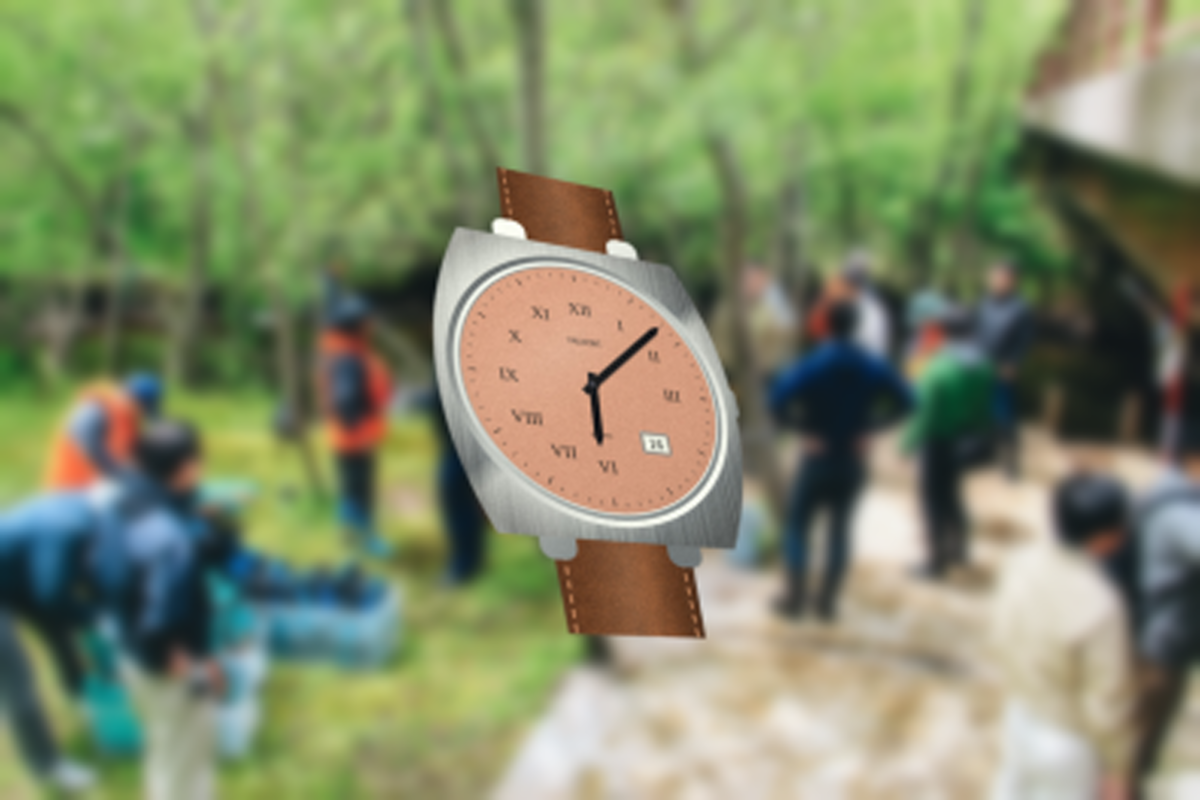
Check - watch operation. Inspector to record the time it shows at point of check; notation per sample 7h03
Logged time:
6h08
